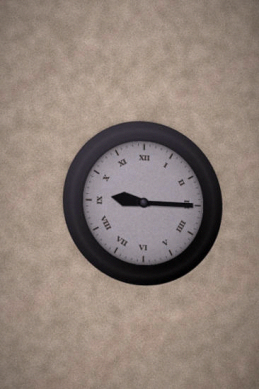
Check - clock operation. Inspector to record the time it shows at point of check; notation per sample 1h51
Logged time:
9h15
